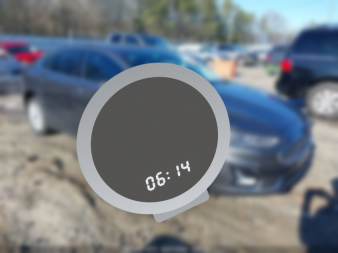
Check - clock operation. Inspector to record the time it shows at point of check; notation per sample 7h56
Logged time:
6h14
